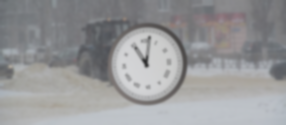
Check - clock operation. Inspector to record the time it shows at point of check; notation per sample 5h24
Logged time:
11h02
